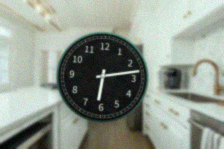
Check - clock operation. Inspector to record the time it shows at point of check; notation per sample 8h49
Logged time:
6h13
